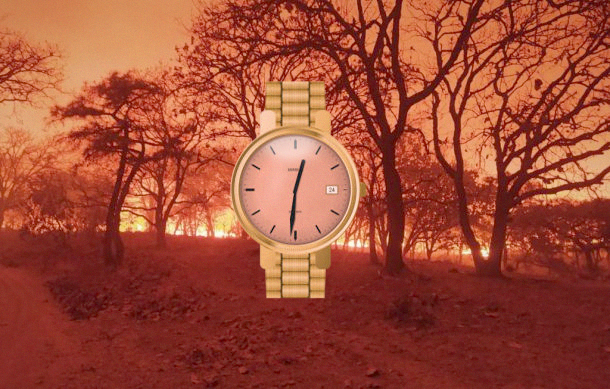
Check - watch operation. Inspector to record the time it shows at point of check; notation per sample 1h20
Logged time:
12h31
